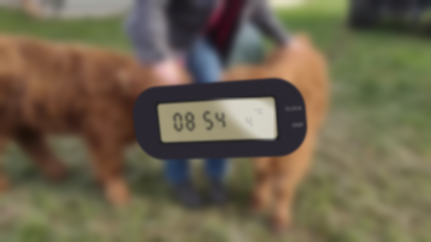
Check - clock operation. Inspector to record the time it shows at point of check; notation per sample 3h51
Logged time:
8h54
